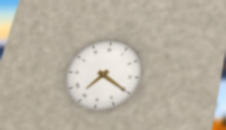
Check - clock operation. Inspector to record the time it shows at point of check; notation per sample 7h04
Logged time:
7h20
